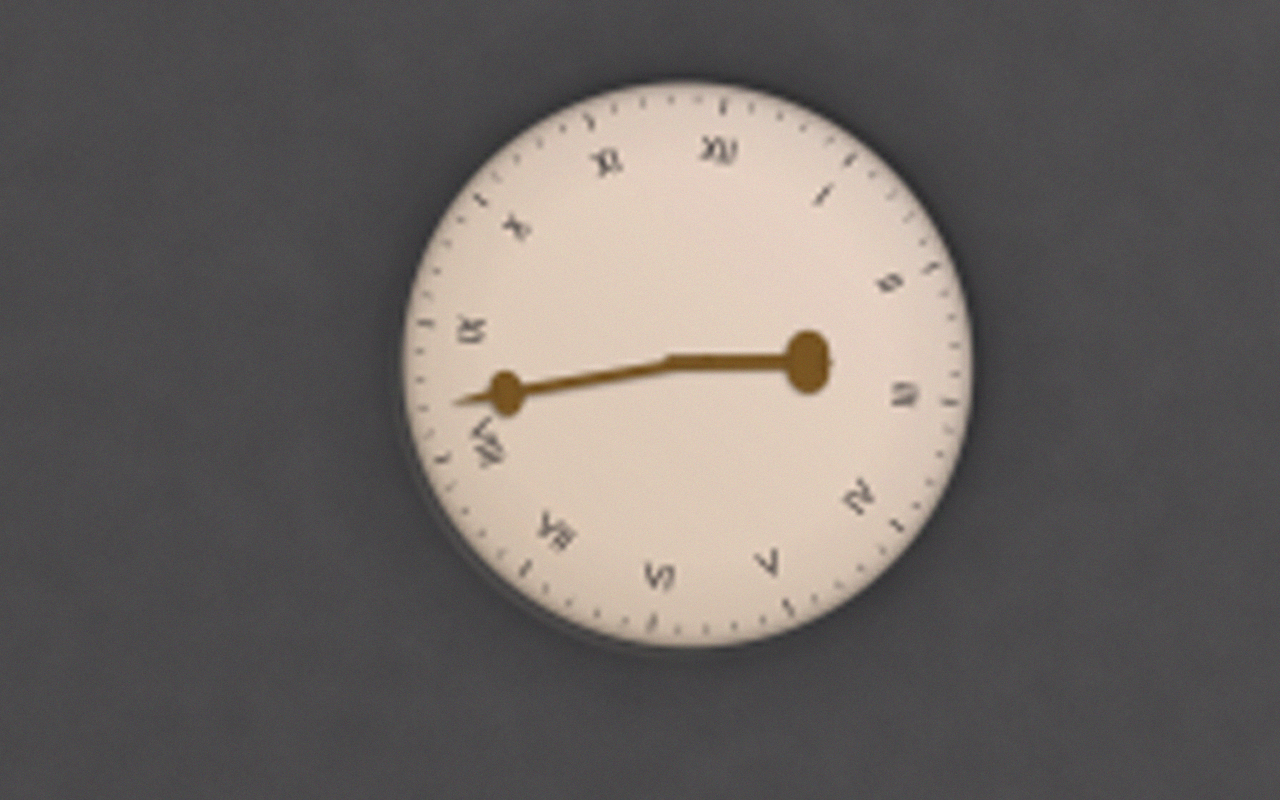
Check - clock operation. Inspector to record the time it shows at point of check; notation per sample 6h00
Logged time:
2h42
